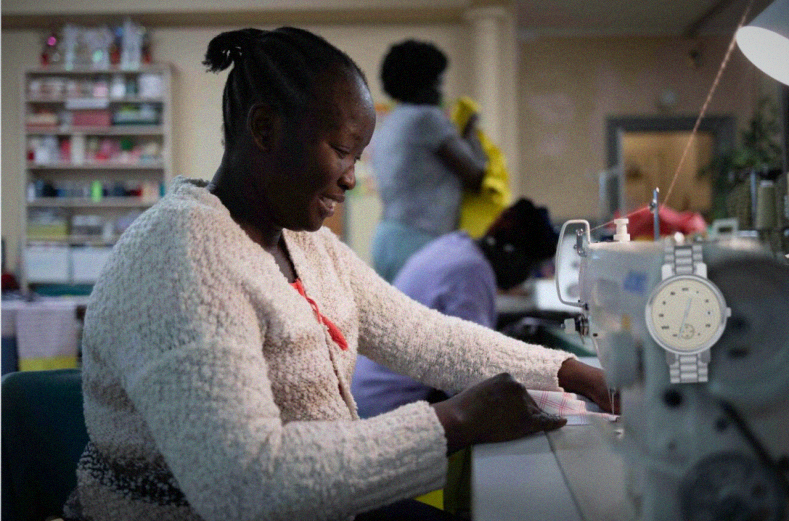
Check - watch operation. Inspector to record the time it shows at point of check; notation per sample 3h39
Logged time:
12h33
